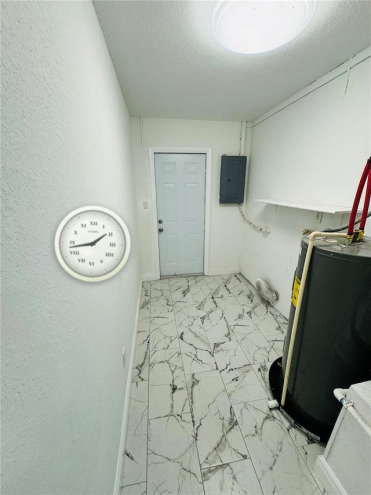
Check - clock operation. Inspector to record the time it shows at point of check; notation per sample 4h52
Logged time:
1h43
